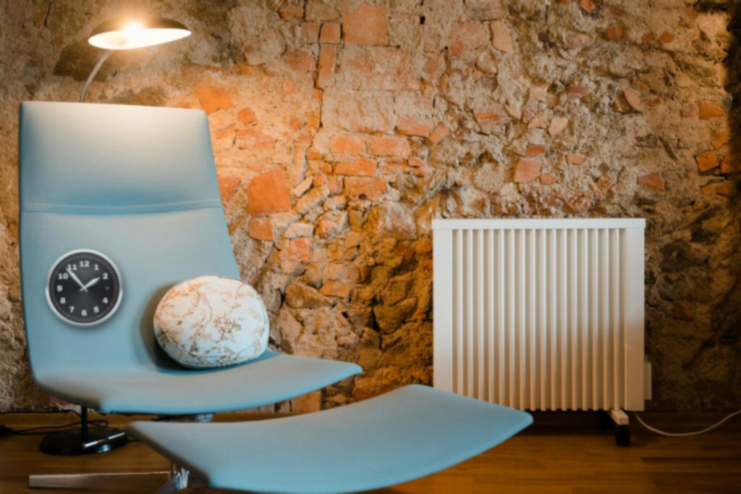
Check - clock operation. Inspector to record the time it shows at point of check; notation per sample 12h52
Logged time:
1h53
